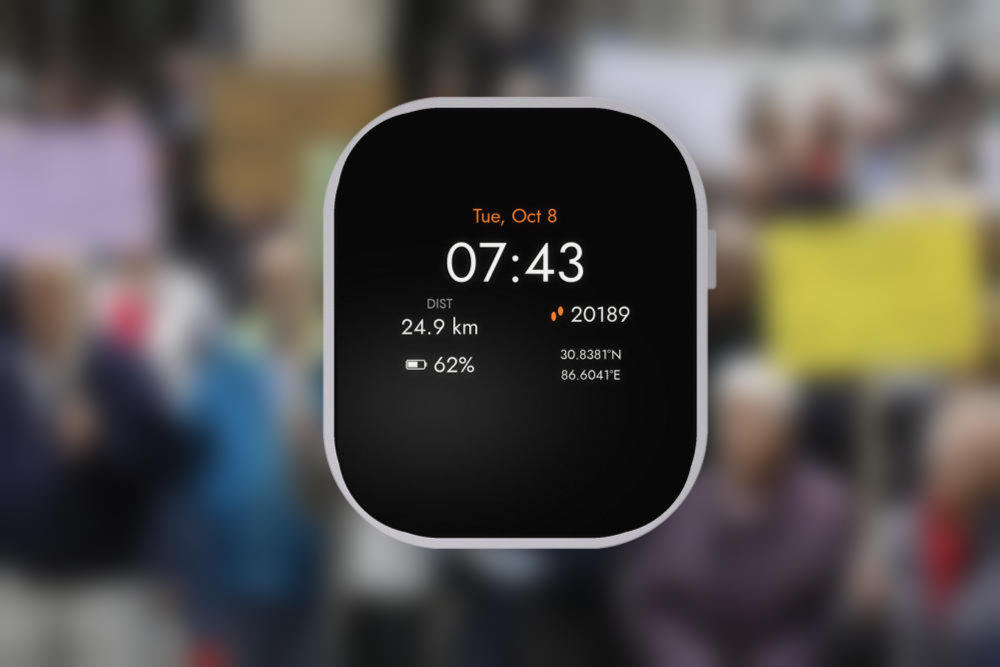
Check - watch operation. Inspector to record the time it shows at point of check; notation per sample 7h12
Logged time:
7h43
